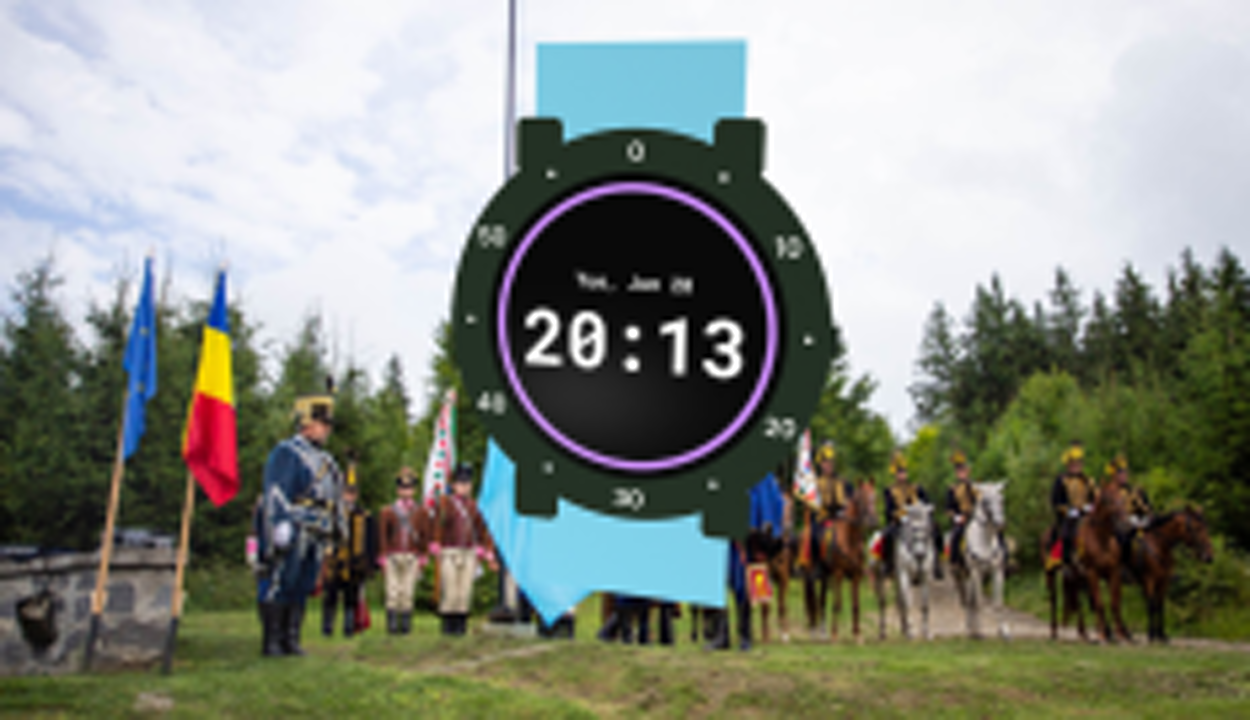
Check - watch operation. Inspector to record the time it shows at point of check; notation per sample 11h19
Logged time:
20h13
